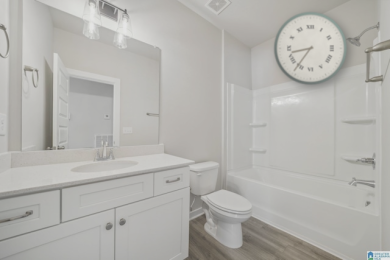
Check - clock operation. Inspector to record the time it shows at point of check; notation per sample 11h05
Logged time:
8h36
